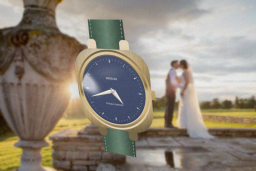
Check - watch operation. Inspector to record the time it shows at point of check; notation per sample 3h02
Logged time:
4h42
